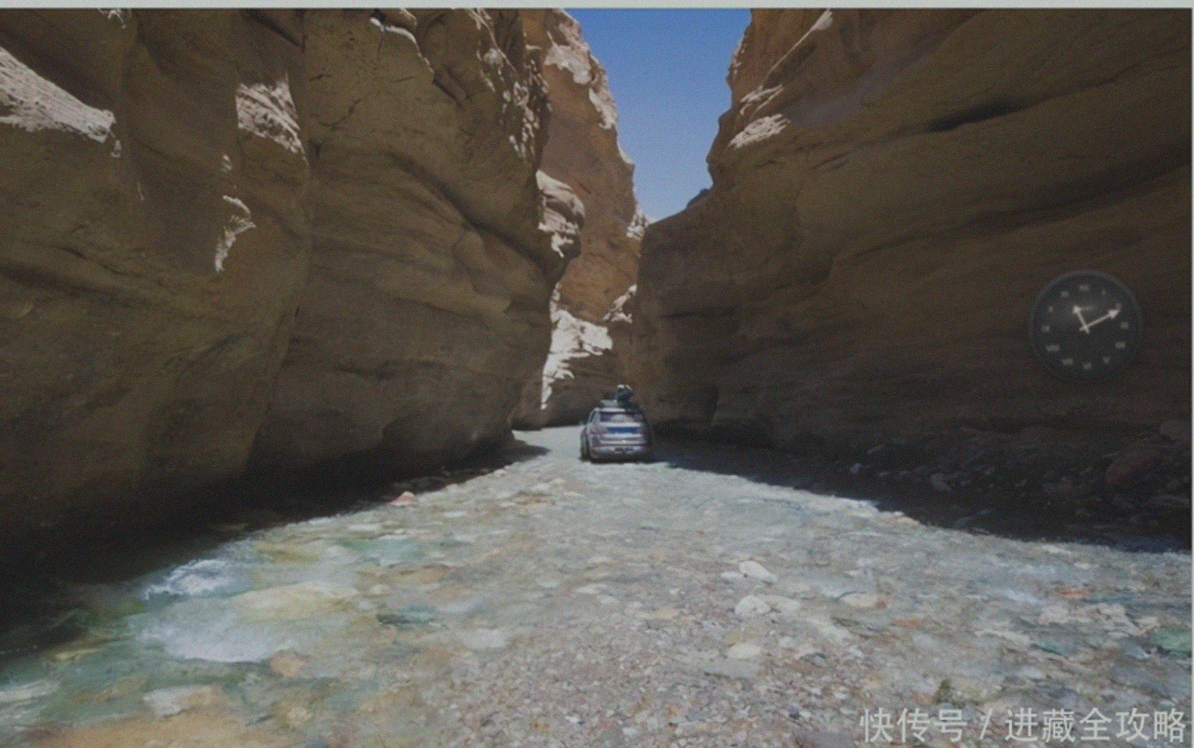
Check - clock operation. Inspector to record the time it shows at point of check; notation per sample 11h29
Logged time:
11h11
